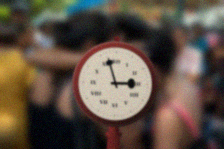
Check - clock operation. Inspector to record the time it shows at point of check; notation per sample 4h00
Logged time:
2h57
